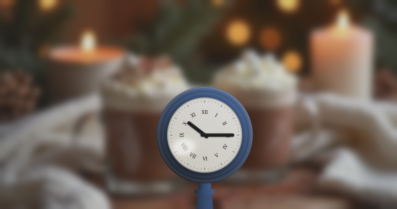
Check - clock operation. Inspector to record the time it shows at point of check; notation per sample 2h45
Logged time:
10h15
